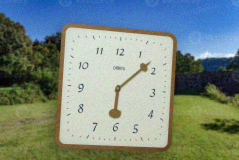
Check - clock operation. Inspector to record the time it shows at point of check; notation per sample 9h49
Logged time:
6h08
